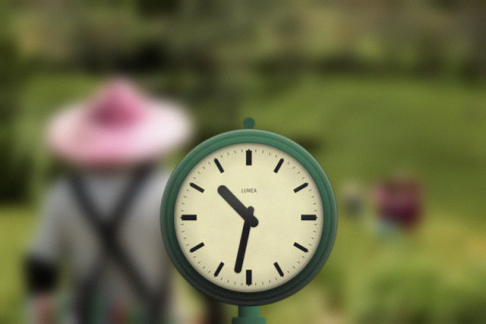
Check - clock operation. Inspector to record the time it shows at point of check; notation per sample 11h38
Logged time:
10h32
